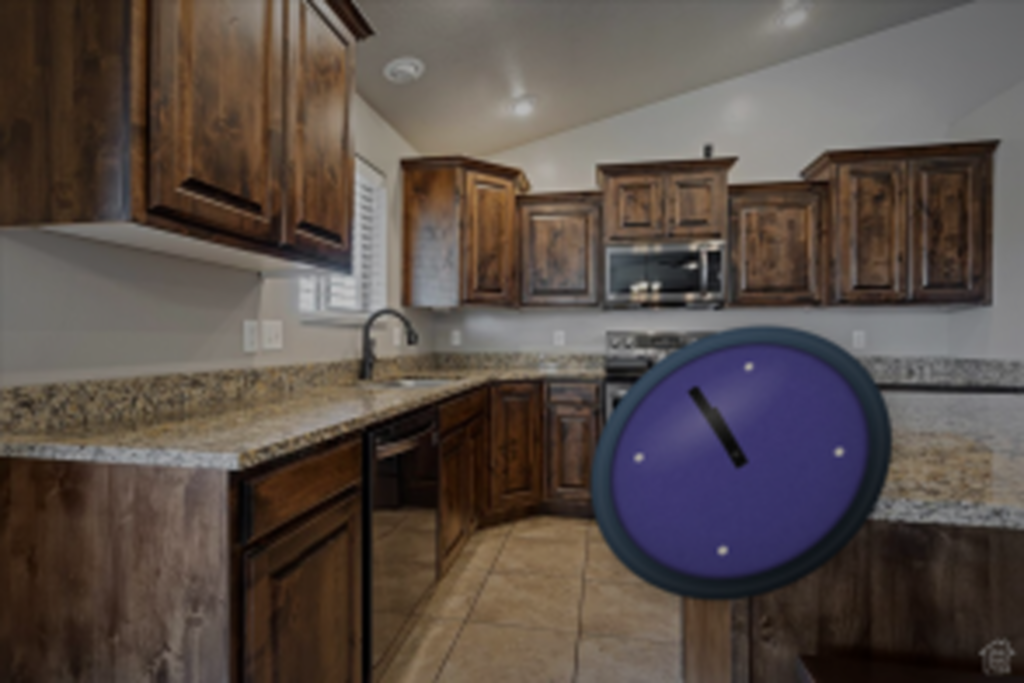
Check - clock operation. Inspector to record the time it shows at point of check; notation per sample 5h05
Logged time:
10h54
